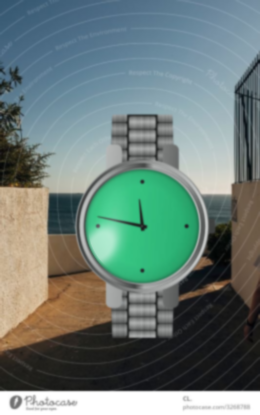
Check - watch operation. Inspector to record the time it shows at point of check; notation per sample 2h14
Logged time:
11h47
